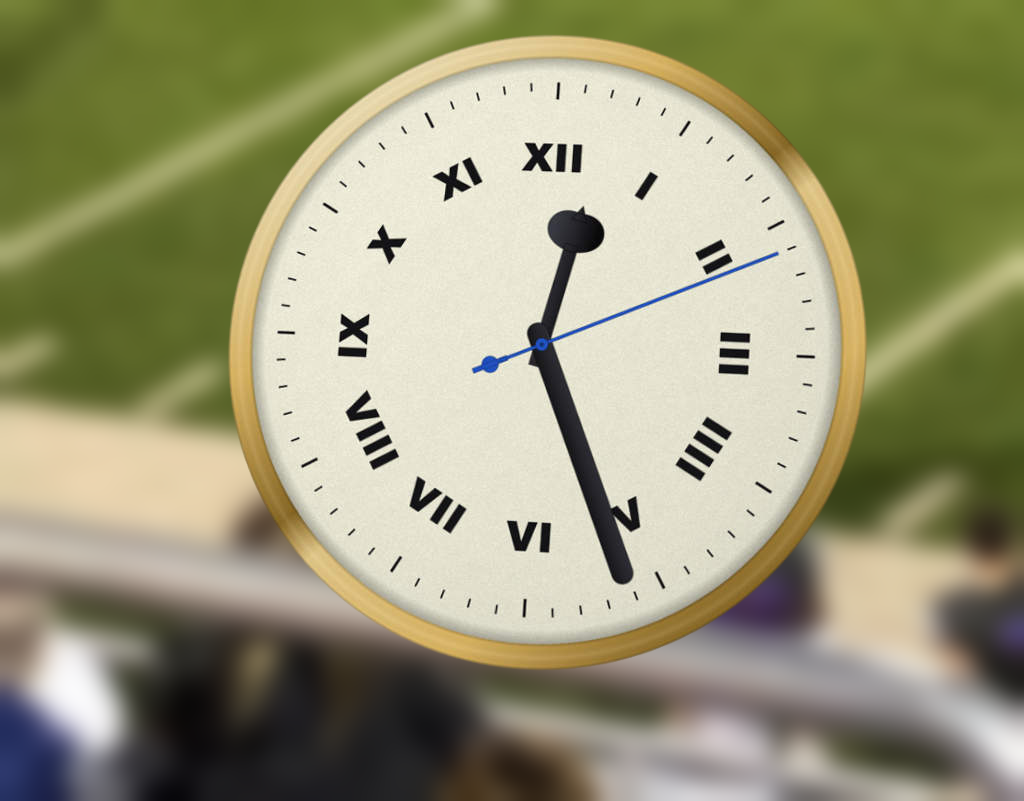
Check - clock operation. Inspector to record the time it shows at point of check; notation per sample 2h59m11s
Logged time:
12h26m11s
